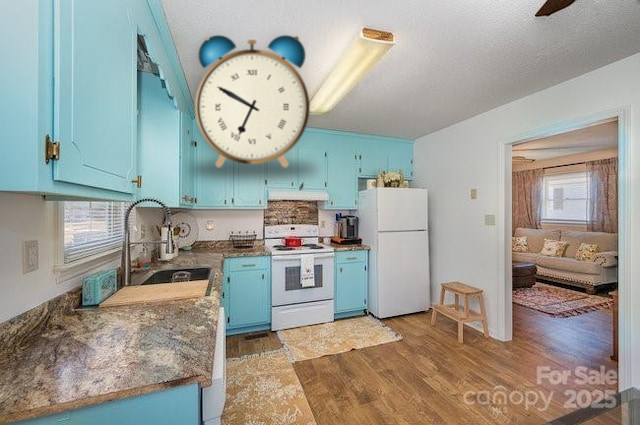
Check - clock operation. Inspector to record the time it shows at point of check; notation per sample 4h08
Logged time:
6h50
